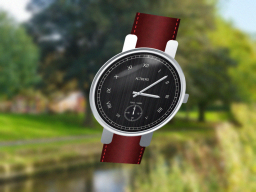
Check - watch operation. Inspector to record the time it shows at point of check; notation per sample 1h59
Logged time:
3h08
